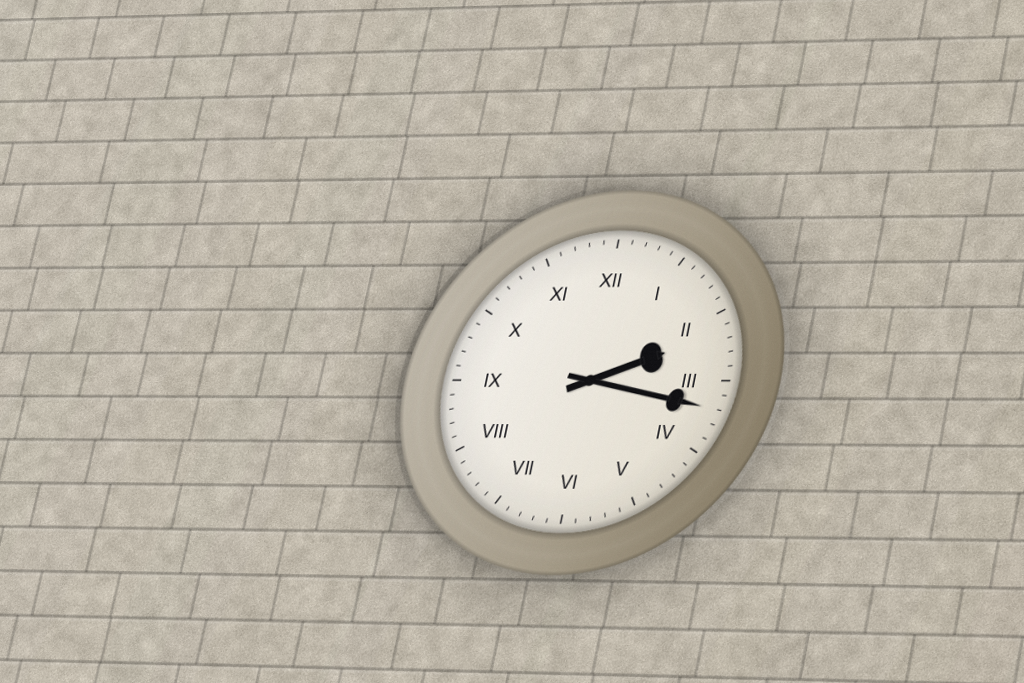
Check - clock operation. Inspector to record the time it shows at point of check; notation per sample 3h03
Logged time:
2h17
